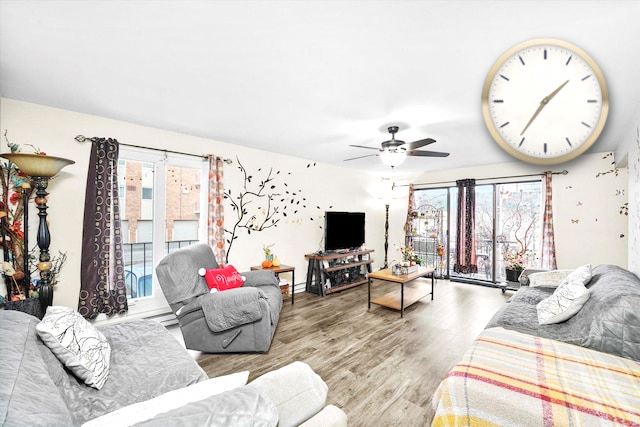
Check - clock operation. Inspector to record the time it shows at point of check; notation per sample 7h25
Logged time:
1h36
